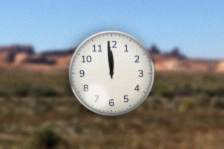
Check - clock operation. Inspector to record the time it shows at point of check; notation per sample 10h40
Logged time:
11h59
